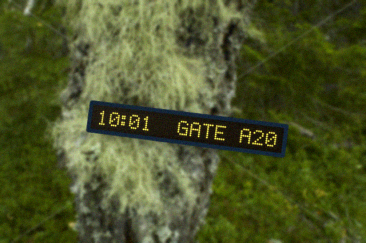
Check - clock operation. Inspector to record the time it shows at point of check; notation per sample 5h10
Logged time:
10h01
